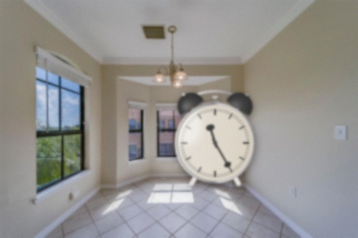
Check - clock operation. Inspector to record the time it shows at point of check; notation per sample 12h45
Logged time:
11h25
